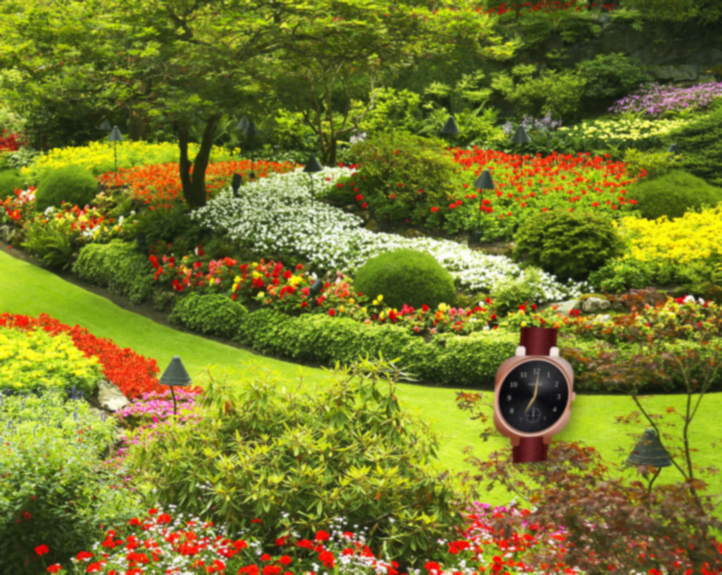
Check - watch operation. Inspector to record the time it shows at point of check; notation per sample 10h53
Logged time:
7h01
